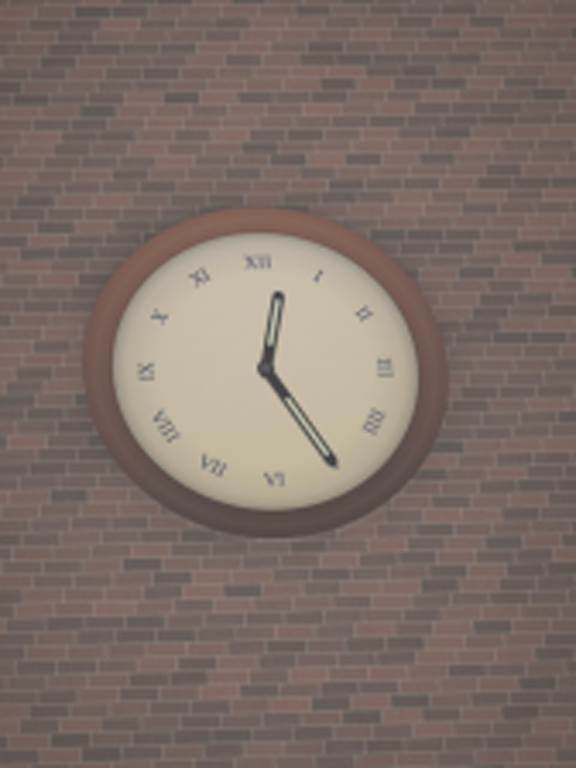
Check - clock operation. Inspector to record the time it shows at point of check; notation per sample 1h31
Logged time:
12h25
